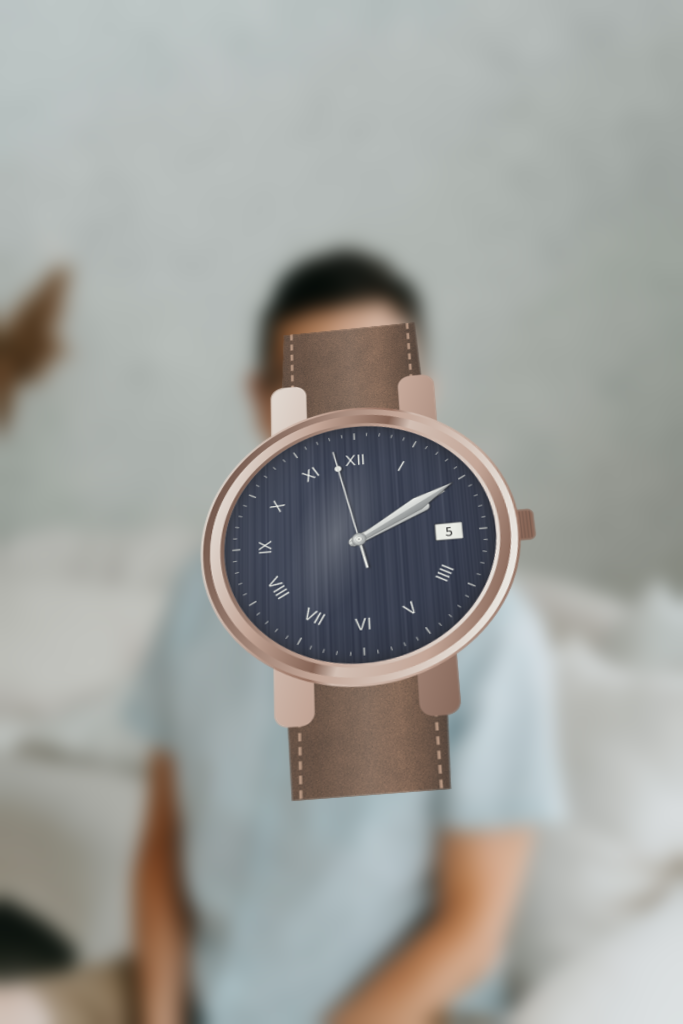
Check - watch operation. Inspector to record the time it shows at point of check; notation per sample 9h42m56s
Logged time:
2h09m58s
